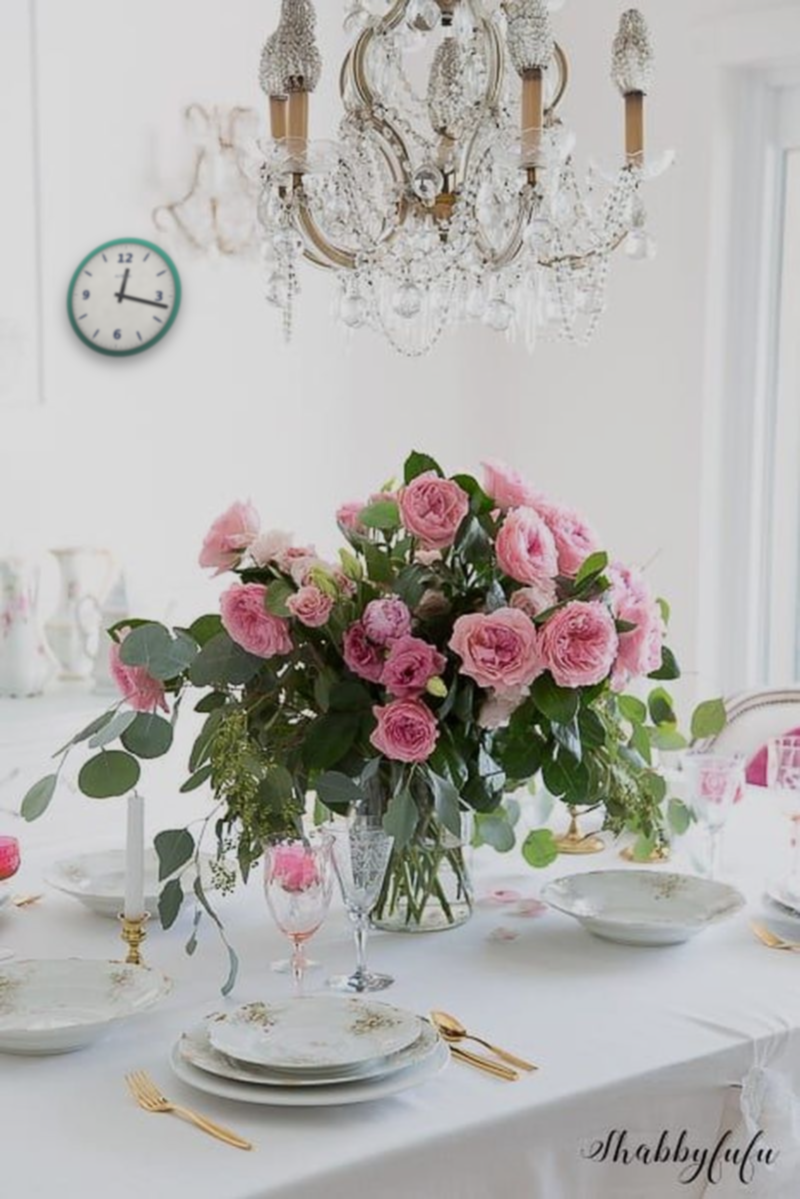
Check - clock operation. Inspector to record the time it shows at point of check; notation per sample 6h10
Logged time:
12h17
